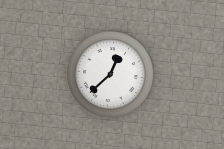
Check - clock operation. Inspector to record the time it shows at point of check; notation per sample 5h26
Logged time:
12h37
